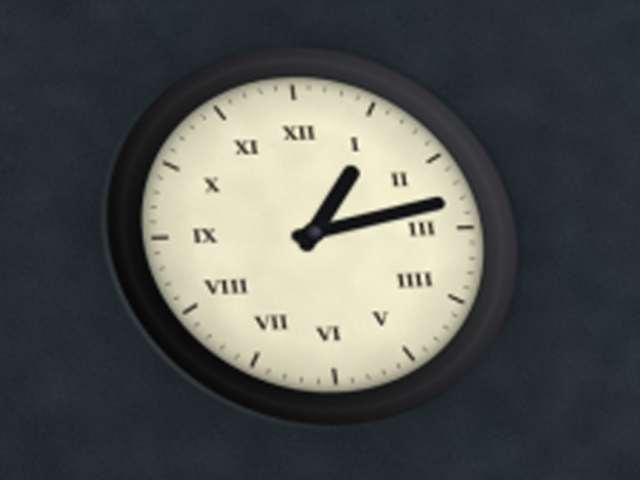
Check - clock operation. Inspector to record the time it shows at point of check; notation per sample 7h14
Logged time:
1h13
